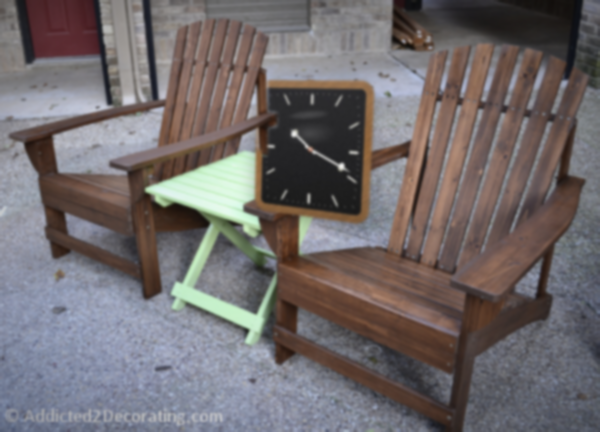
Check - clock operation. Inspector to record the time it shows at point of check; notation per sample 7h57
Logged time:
10h19
